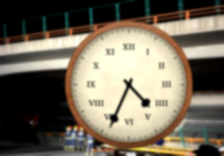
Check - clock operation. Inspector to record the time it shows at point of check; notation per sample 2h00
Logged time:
4h34
